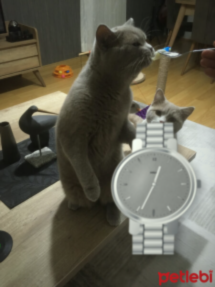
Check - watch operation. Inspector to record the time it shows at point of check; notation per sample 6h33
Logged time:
12h34
